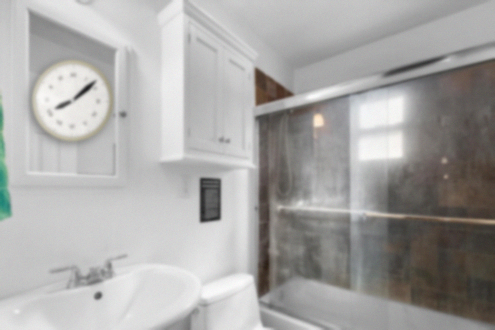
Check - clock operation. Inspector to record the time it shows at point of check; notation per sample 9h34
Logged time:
8h08
